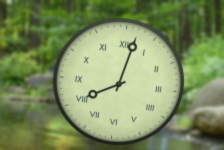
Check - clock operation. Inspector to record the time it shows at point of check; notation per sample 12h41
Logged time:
8h02
